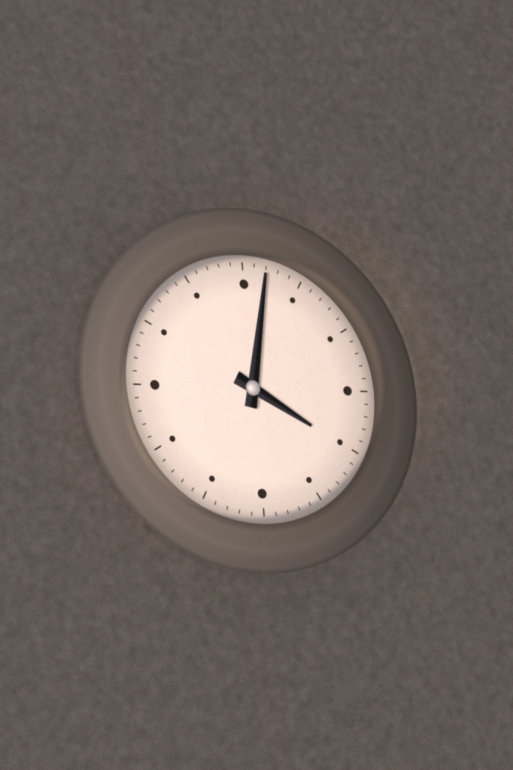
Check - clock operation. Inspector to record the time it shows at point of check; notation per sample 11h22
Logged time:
4h02
